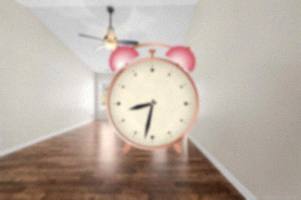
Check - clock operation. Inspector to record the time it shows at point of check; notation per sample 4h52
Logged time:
8h32
